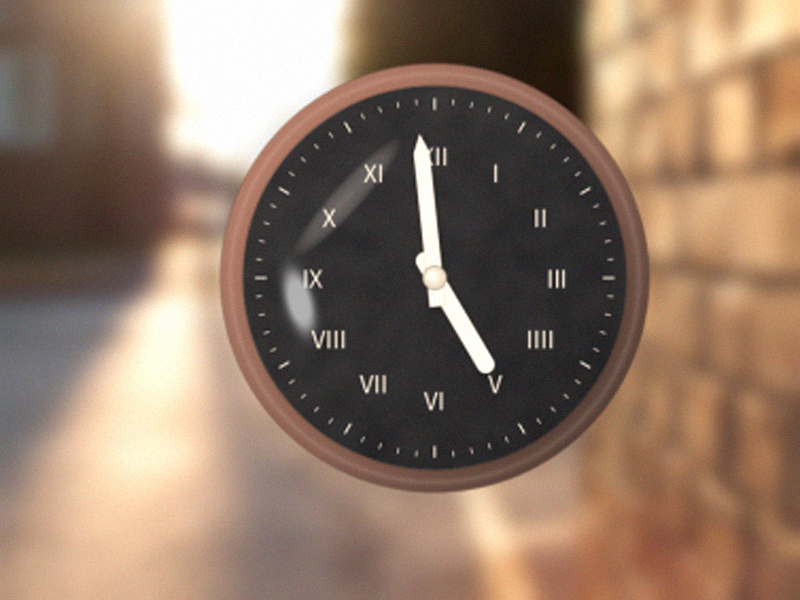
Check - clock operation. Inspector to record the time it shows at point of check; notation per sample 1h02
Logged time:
4h59
